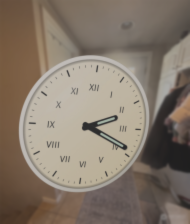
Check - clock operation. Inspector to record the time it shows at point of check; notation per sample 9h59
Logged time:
2h19
